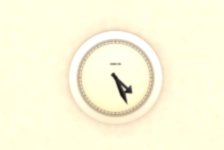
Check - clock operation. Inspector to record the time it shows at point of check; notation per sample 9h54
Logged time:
4h26
